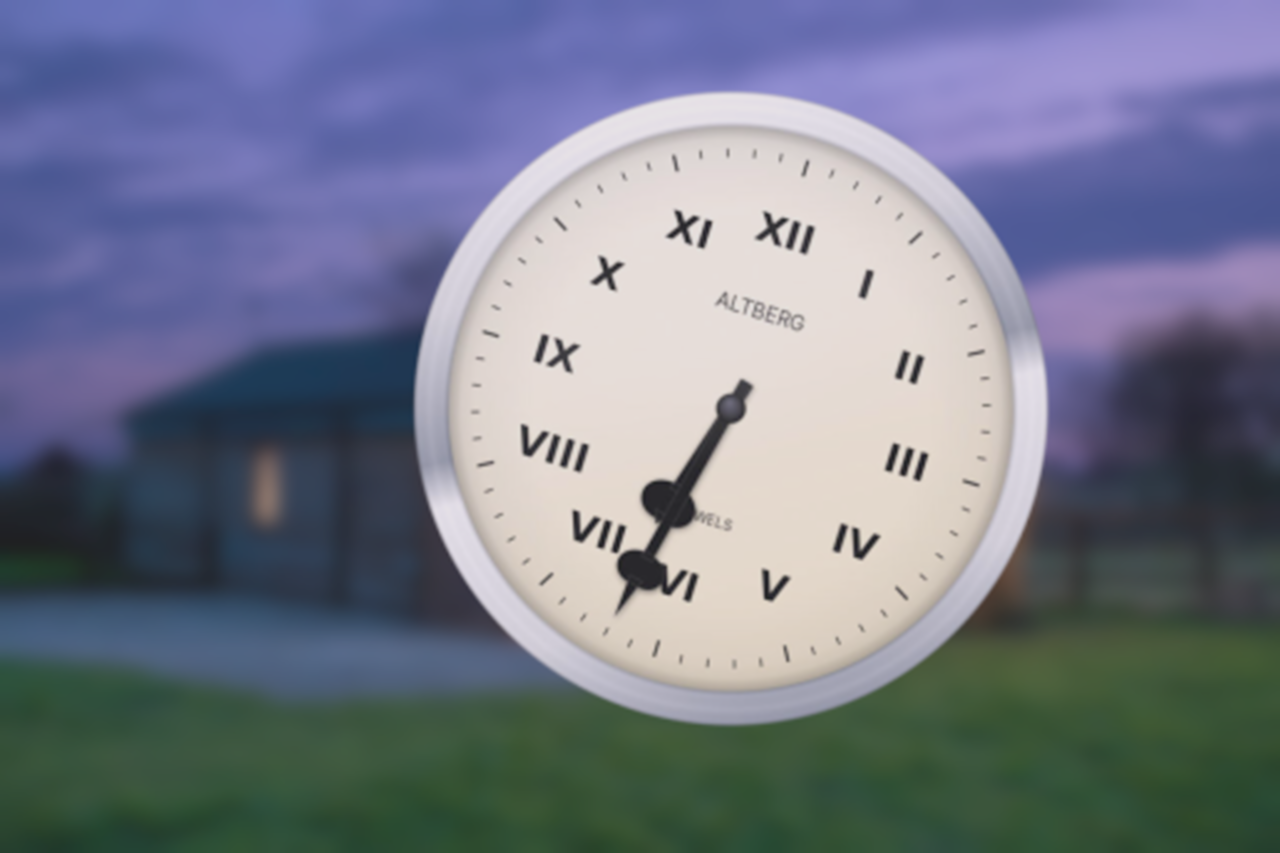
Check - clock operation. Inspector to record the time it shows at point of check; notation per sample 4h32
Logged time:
6h32
